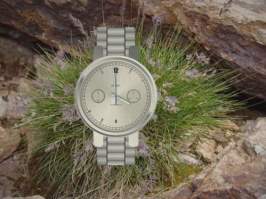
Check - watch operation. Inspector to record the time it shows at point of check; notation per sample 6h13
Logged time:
3h59
